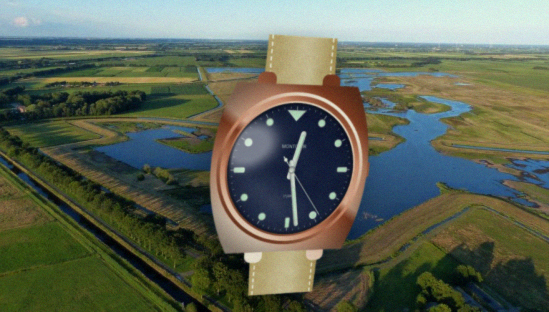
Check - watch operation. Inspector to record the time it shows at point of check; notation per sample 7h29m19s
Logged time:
12h28m24s
